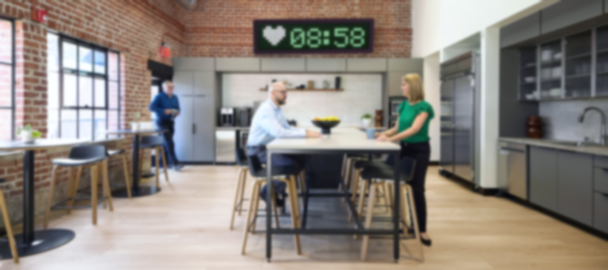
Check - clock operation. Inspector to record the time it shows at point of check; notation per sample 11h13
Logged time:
8h58
